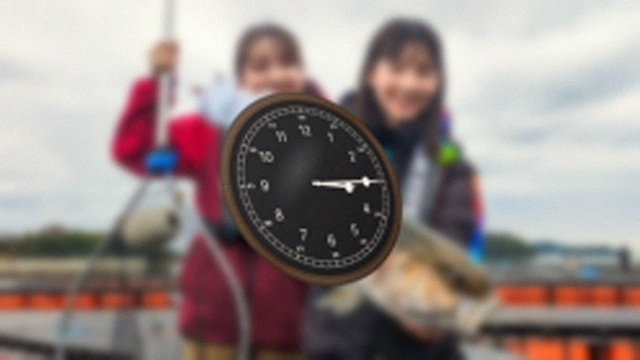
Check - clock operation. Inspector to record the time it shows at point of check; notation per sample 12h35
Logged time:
3h15
